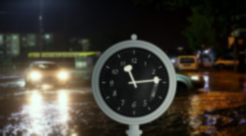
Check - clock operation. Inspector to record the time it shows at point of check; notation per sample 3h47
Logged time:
11h14
